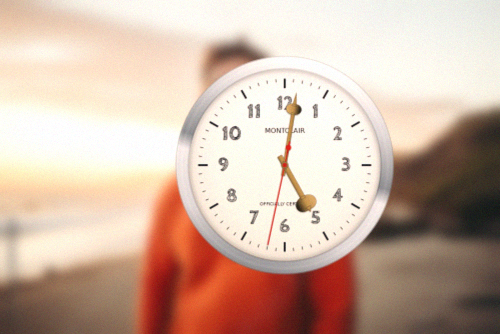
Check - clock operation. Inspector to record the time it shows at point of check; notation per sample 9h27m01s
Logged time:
5h01m32s
